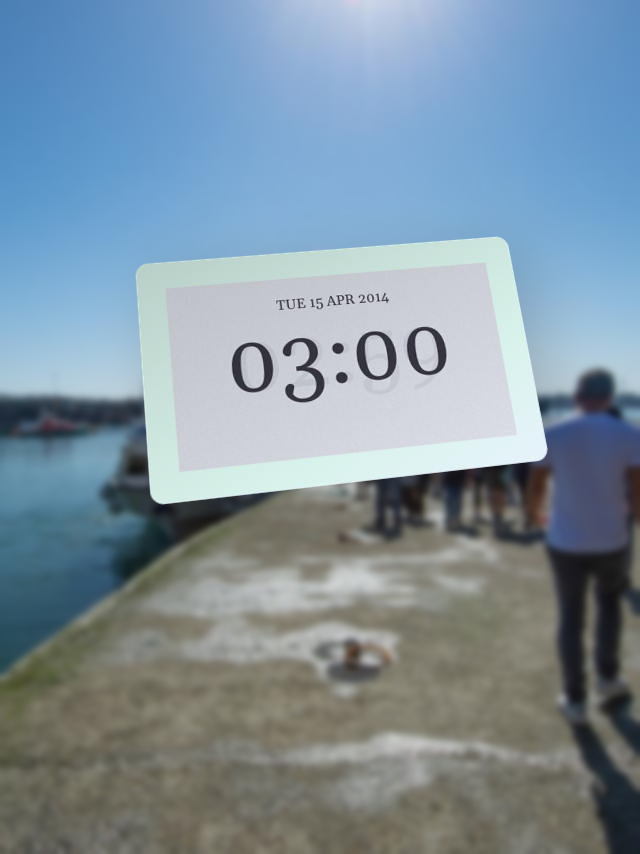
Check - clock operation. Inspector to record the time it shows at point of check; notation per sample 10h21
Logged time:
3h00
